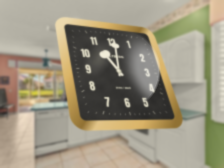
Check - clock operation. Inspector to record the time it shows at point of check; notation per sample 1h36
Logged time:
11h01
